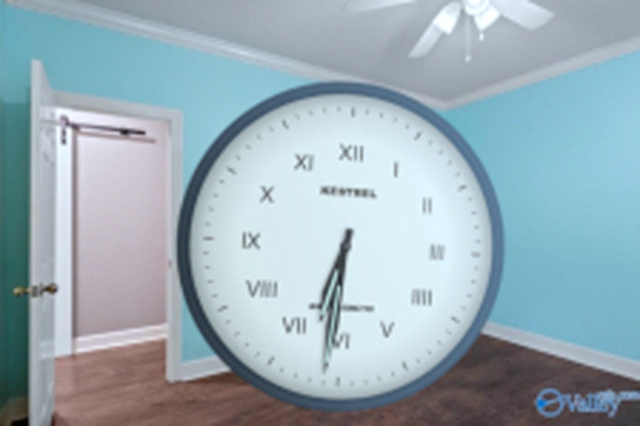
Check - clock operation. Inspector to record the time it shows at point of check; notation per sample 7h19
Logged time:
6h31
